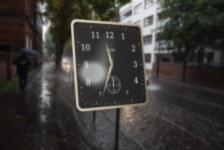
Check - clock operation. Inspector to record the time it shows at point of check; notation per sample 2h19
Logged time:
11h34
